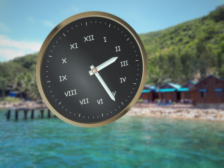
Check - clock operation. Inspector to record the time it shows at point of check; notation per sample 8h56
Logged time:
2h26
